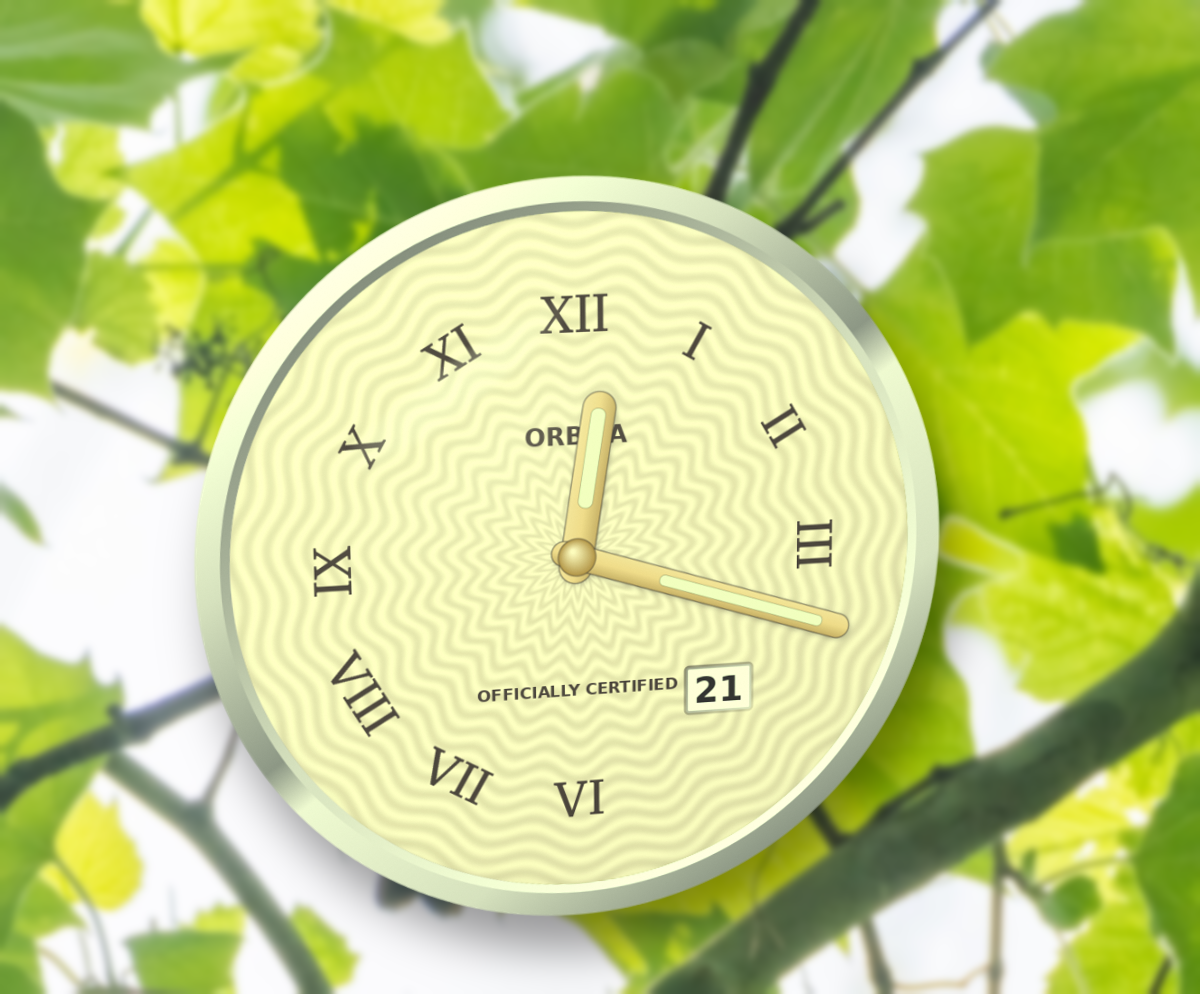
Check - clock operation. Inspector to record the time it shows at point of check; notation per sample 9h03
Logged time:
12h18
